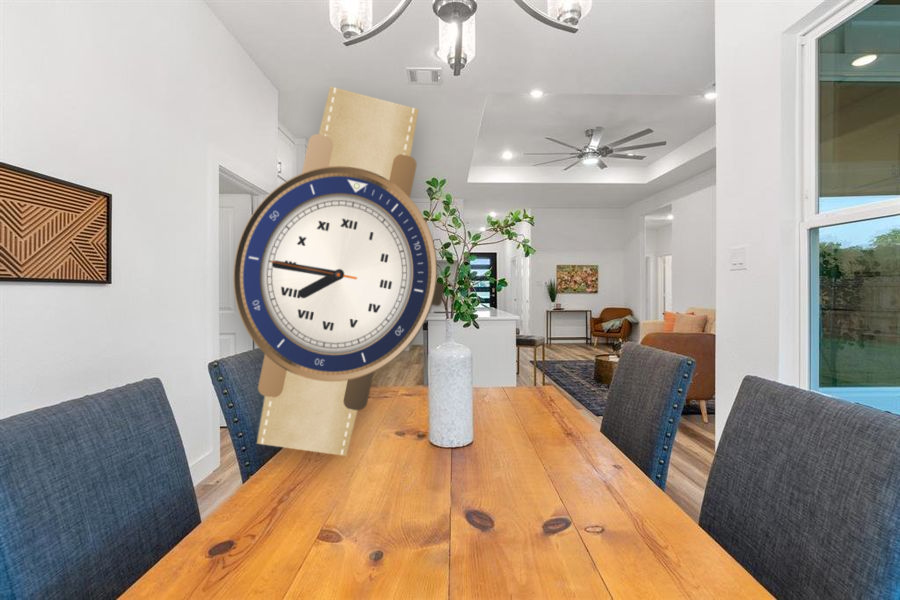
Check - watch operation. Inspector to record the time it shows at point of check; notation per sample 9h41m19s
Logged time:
7h44m45s
